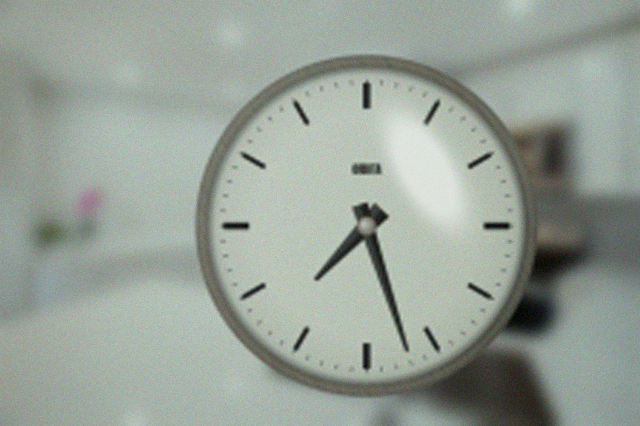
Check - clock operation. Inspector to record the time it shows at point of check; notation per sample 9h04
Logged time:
7h27
